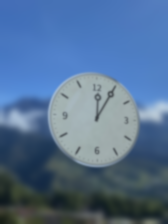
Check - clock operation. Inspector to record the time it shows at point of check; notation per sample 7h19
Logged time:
12h05
